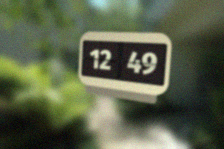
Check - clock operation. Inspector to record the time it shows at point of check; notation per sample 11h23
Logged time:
12h49
